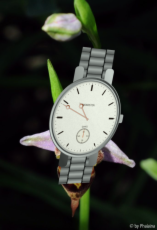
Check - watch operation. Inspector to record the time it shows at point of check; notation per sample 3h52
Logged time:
10h49
